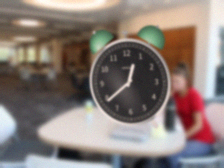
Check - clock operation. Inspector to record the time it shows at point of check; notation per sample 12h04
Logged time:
12h39
